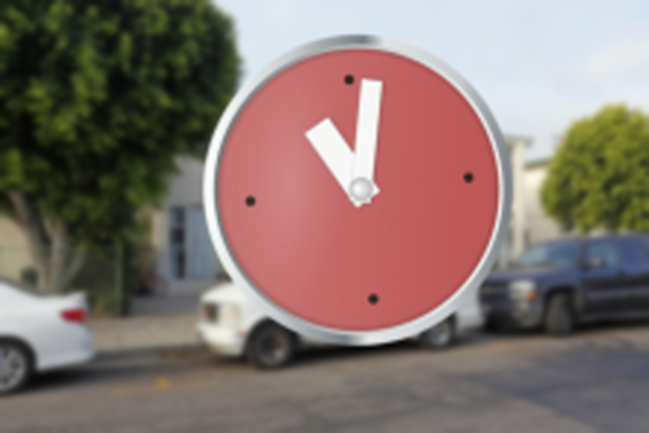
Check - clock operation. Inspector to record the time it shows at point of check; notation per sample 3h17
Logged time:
11h02
